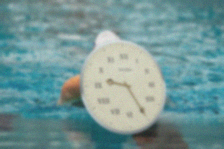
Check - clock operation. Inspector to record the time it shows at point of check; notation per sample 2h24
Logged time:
9h25
